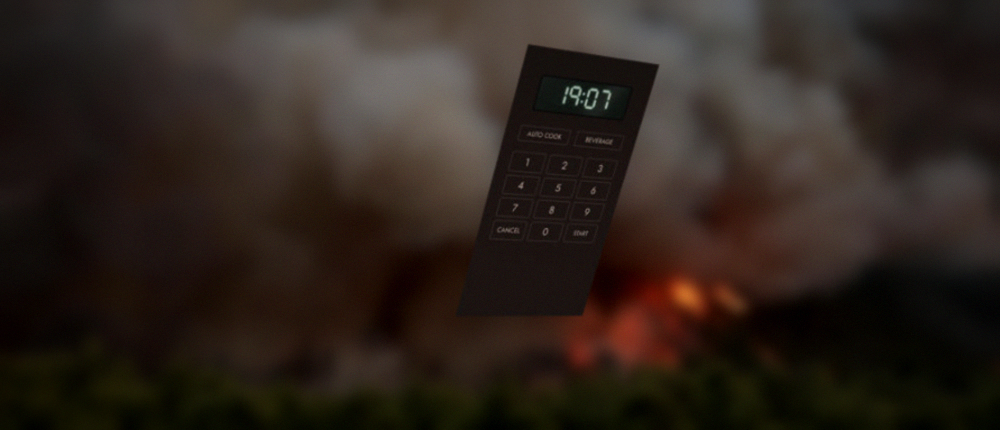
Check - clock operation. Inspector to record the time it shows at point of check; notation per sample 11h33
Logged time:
19h07
